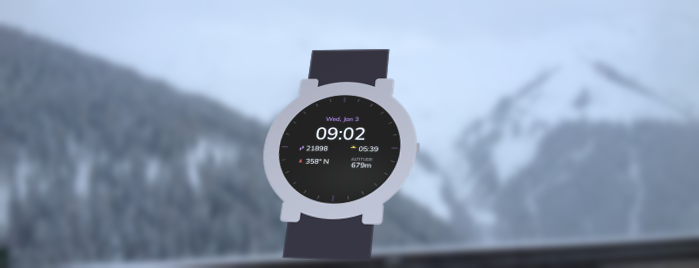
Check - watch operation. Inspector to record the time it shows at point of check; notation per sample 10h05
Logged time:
9h02
